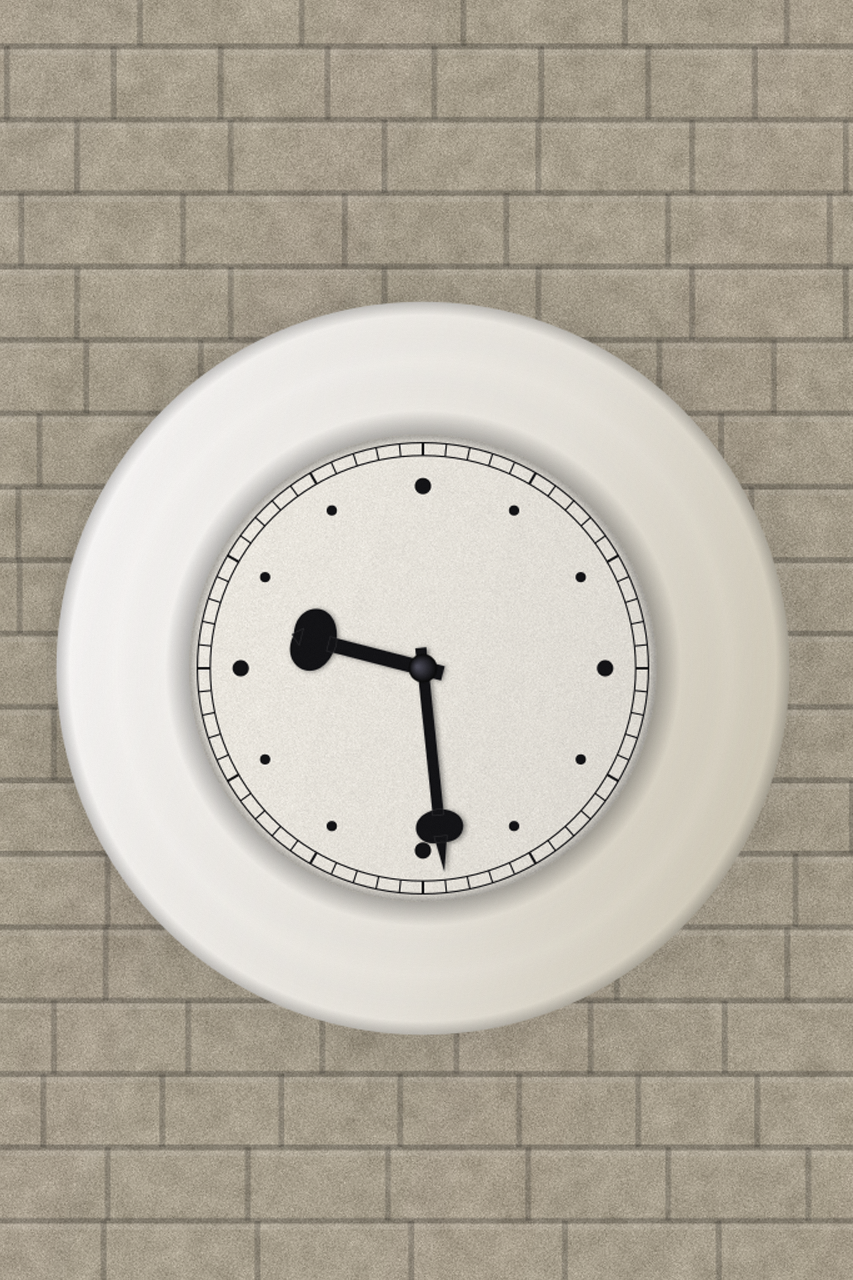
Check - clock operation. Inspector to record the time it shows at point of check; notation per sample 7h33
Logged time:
9h29
